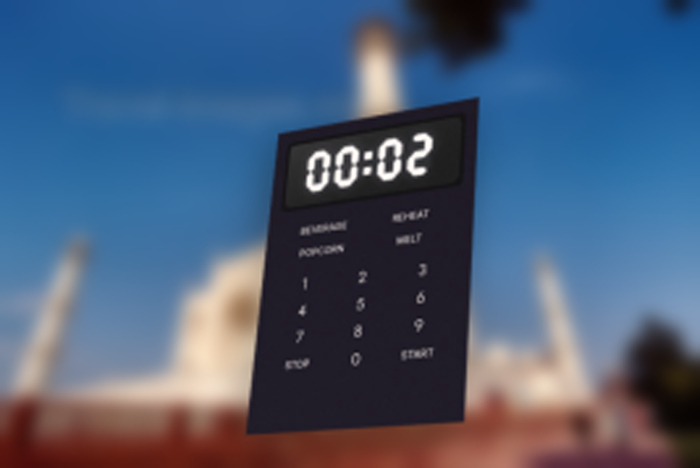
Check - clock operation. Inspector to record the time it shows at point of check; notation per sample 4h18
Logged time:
0h02
